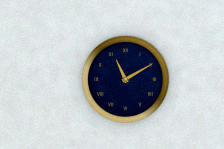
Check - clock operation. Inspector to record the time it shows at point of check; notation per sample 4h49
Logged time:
11h10
